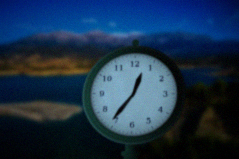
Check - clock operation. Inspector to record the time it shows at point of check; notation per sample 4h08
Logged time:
12h36
